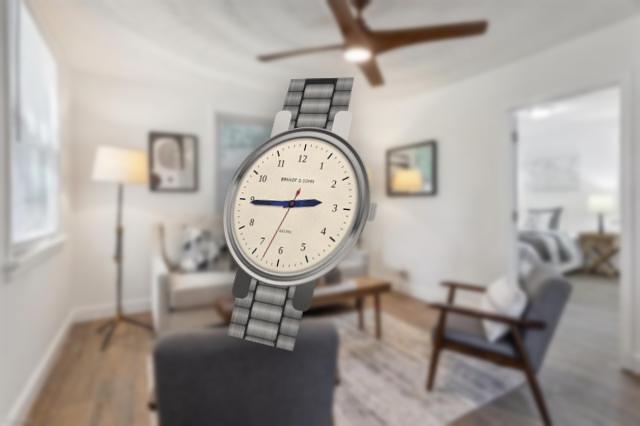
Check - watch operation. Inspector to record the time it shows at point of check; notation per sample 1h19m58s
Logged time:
2h44m33s
